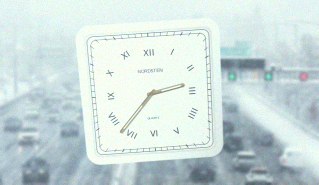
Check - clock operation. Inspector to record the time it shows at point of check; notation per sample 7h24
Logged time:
2h37
